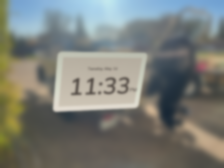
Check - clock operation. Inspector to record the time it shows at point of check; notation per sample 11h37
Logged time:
11h33
